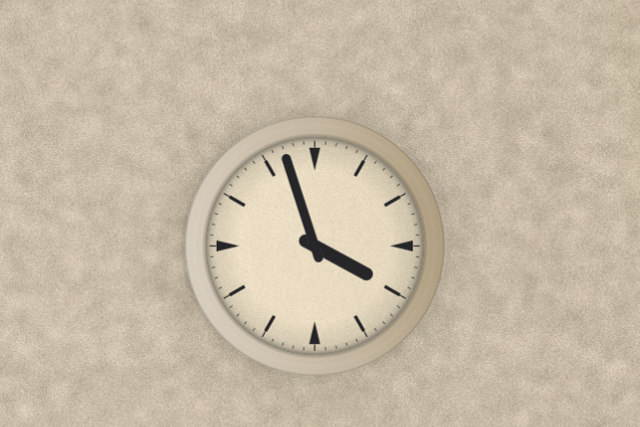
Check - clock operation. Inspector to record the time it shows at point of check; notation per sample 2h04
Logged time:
3h57
